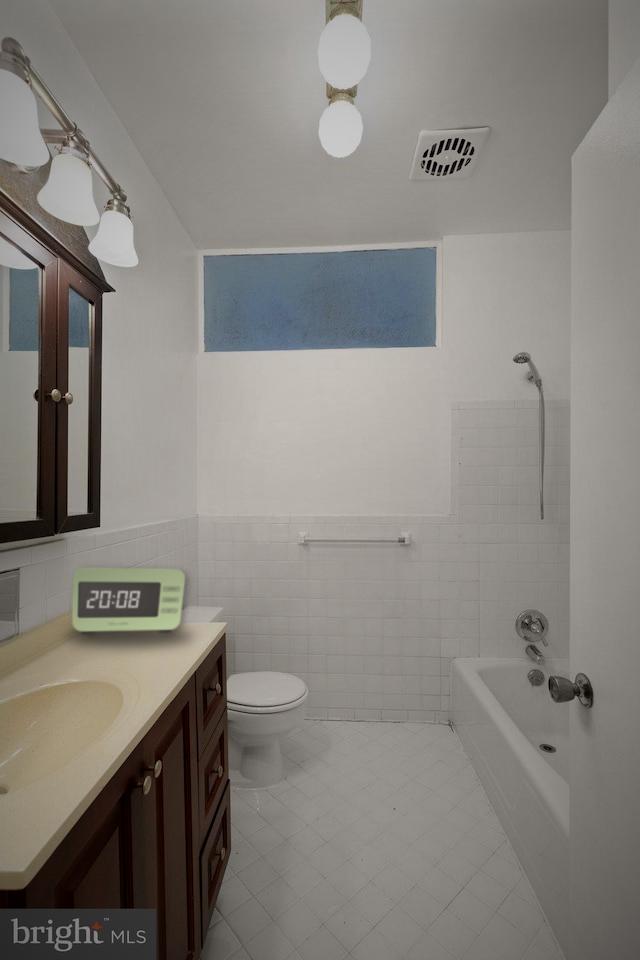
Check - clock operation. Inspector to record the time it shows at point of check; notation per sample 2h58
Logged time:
20h08
